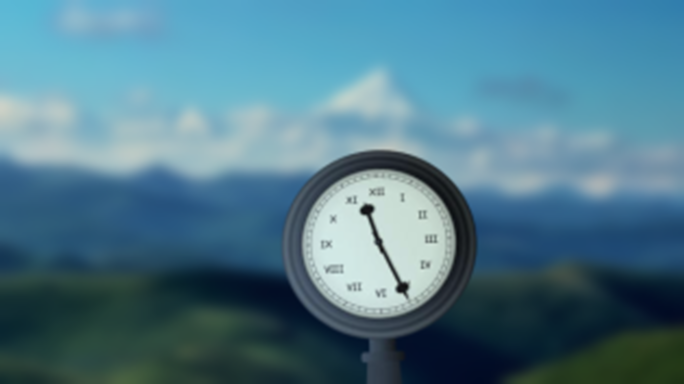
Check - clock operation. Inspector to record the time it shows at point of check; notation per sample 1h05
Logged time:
11h26
